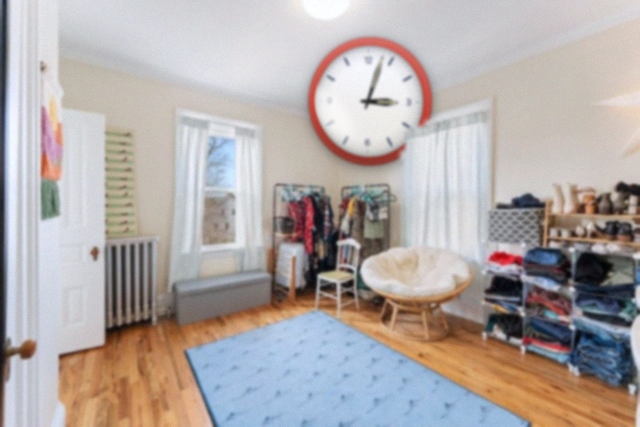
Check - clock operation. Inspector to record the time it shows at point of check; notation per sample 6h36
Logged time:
3h03
